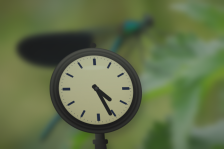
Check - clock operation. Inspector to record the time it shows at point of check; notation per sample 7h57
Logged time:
4h26
